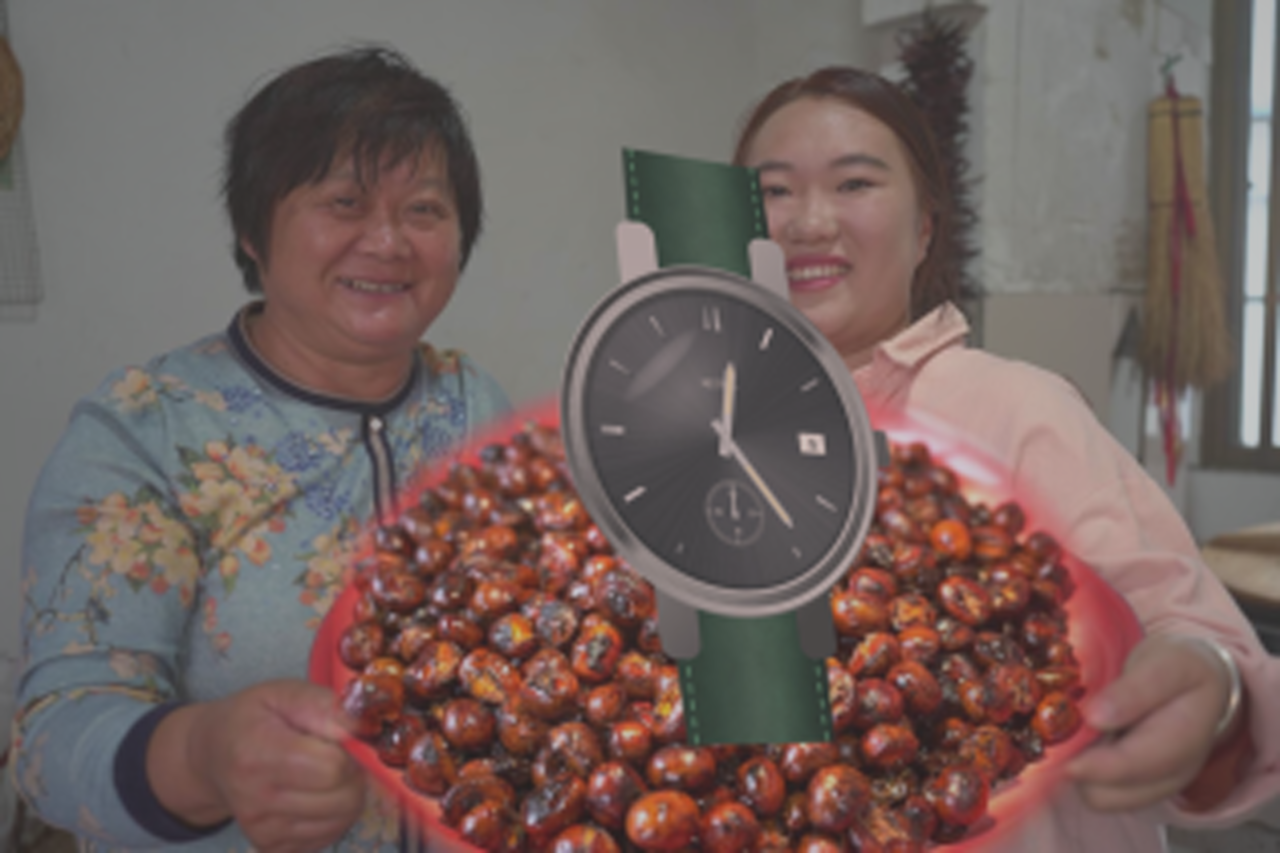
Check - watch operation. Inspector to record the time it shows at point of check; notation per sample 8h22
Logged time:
12h24
